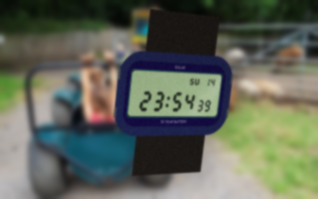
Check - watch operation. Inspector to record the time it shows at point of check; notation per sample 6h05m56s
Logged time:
23h54m39s
